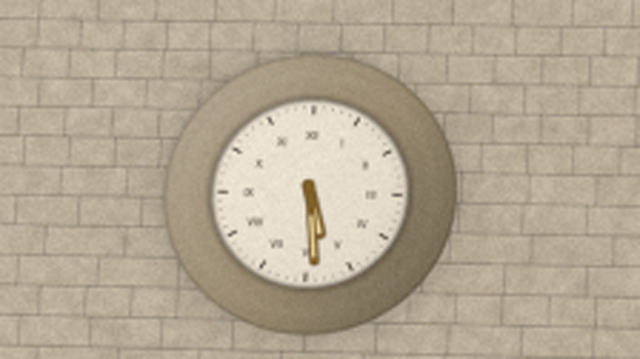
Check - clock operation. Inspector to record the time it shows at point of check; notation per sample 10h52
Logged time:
5h29
